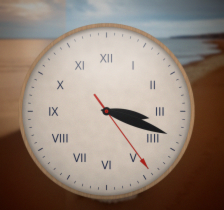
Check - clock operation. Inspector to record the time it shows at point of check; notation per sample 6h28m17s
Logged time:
3h18m24s
